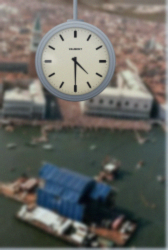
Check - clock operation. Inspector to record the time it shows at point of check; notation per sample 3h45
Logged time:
4h30
